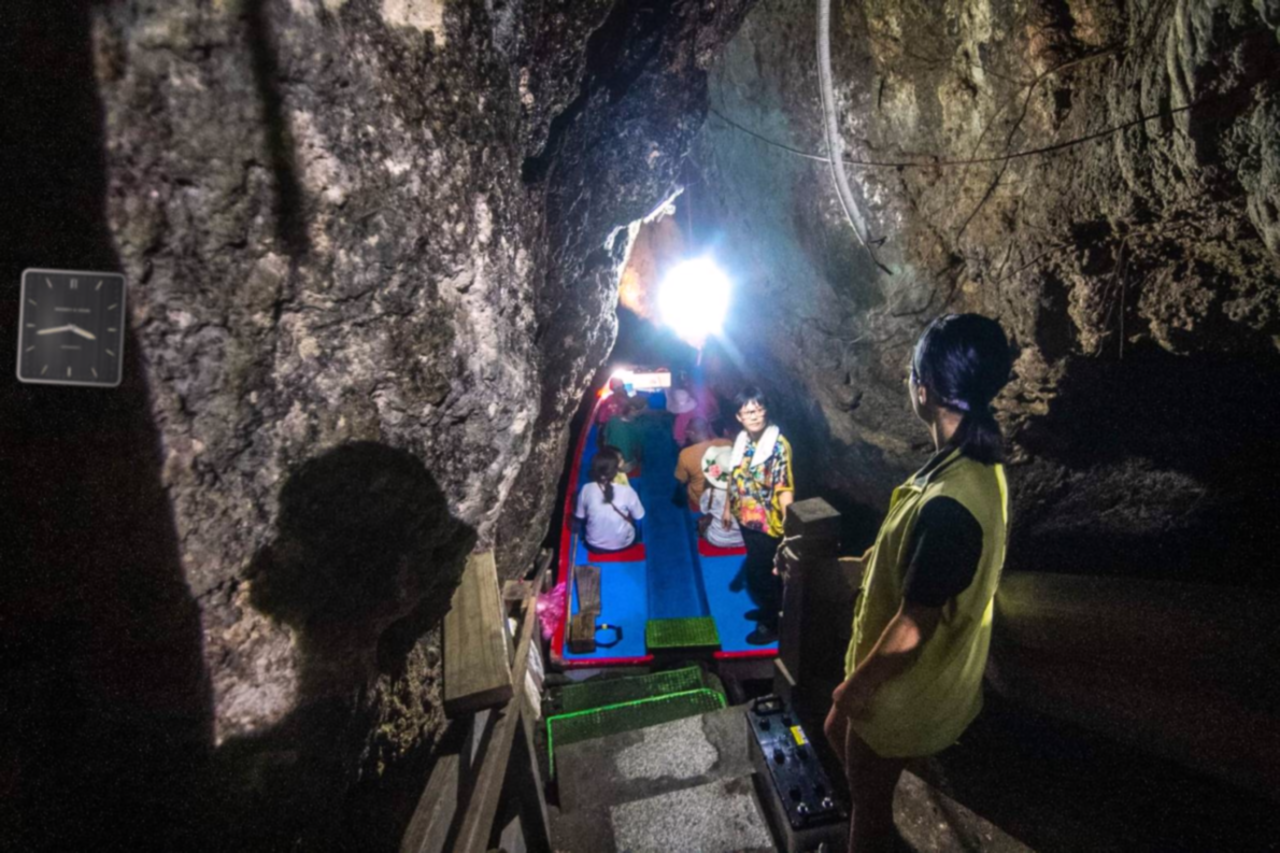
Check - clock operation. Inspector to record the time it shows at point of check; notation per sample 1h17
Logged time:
3h43
